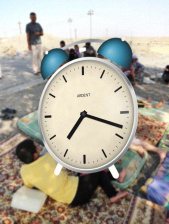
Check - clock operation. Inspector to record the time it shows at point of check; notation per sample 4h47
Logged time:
7h18
